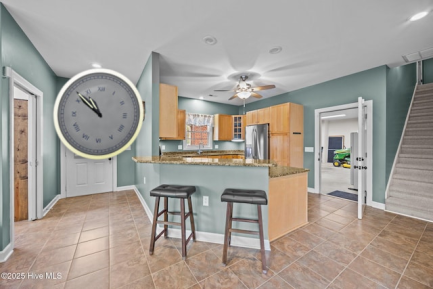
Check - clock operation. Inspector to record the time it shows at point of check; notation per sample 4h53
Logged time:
10h52
